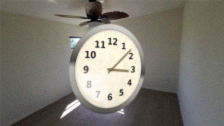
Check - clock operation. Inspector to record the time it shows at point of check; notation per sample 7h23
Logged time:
3h08
